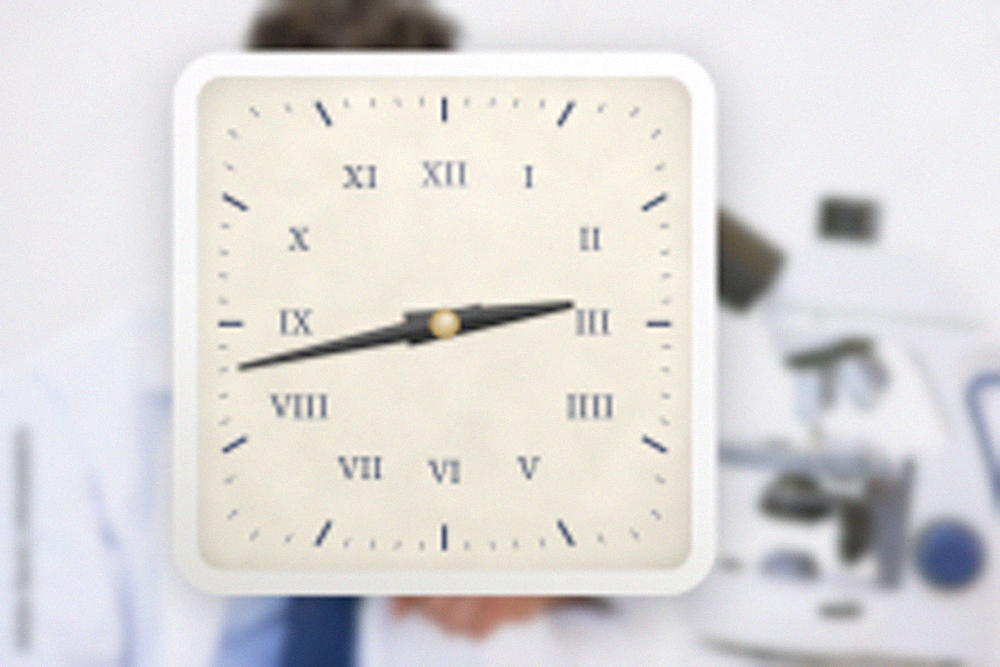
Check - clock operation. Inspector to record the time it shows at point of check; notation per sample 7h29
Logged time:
2h43
